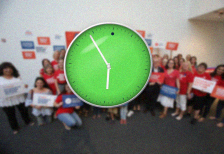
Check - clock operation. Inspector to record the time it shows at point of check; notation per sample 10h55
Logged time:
5h54
